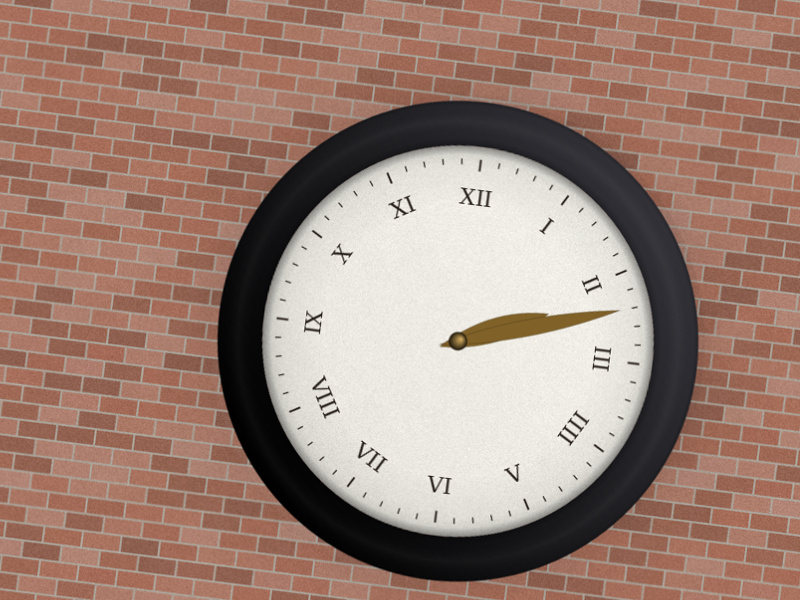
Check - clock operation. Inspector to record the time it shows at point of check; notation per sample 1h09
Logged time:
2h12
